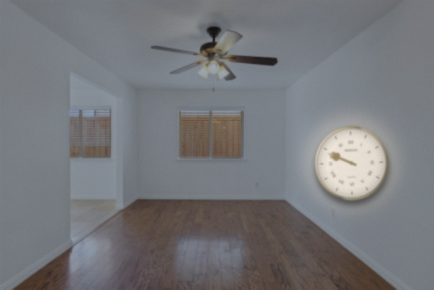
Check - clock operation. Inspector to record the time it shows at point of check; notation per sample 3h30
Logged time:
9h49
